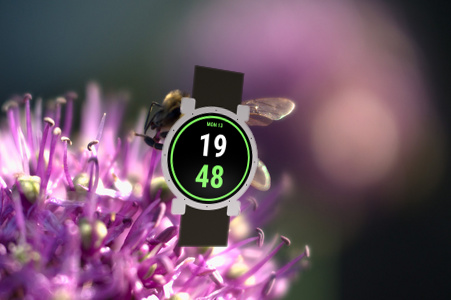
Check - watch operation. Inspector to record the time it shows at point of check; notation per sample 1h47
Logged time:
19h48
